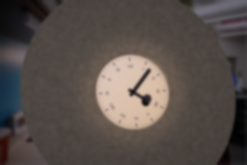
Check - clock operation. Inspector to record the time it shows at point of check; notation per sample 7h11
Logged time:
4h07
